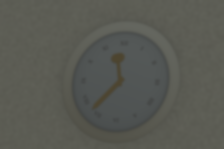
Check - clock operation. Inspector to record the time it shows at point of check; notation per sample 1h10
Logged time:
11h37
